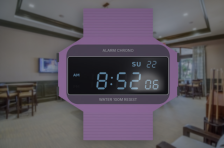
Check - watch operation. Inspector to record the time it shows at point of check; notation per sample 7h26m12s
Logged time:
8h52m06s
